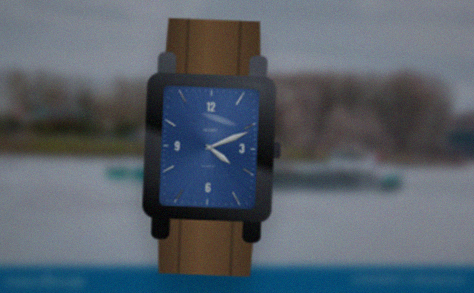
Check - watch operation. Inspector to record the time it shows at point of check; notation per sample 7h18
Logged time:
4h11
